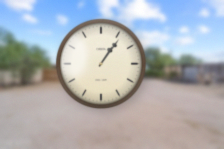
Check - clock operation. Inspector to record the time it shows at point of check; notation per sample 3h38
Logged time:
1h06
